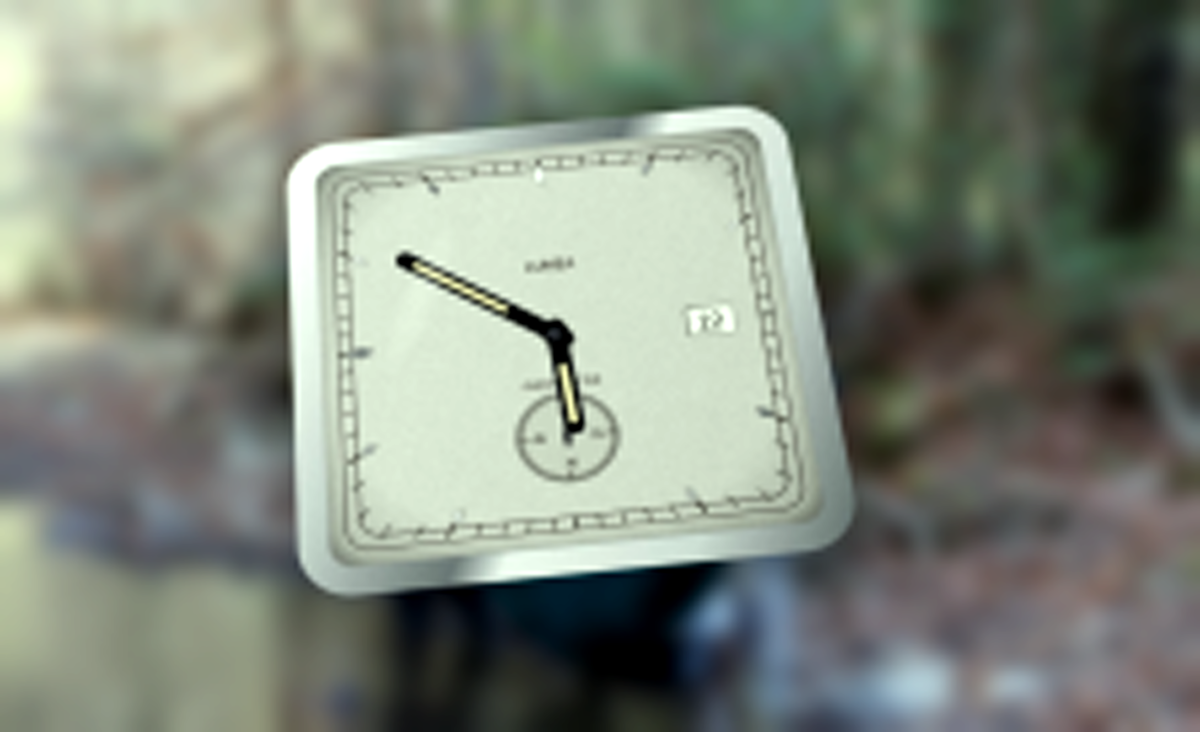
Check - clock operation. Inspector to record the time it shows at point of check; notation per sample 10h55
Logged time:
5h51
